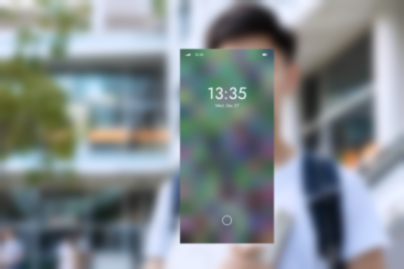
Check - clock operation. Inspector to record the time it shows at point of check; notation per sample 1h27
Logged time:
13h35
